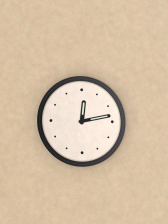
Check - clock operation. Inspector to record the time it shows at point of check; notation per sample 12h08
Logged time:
12h13
